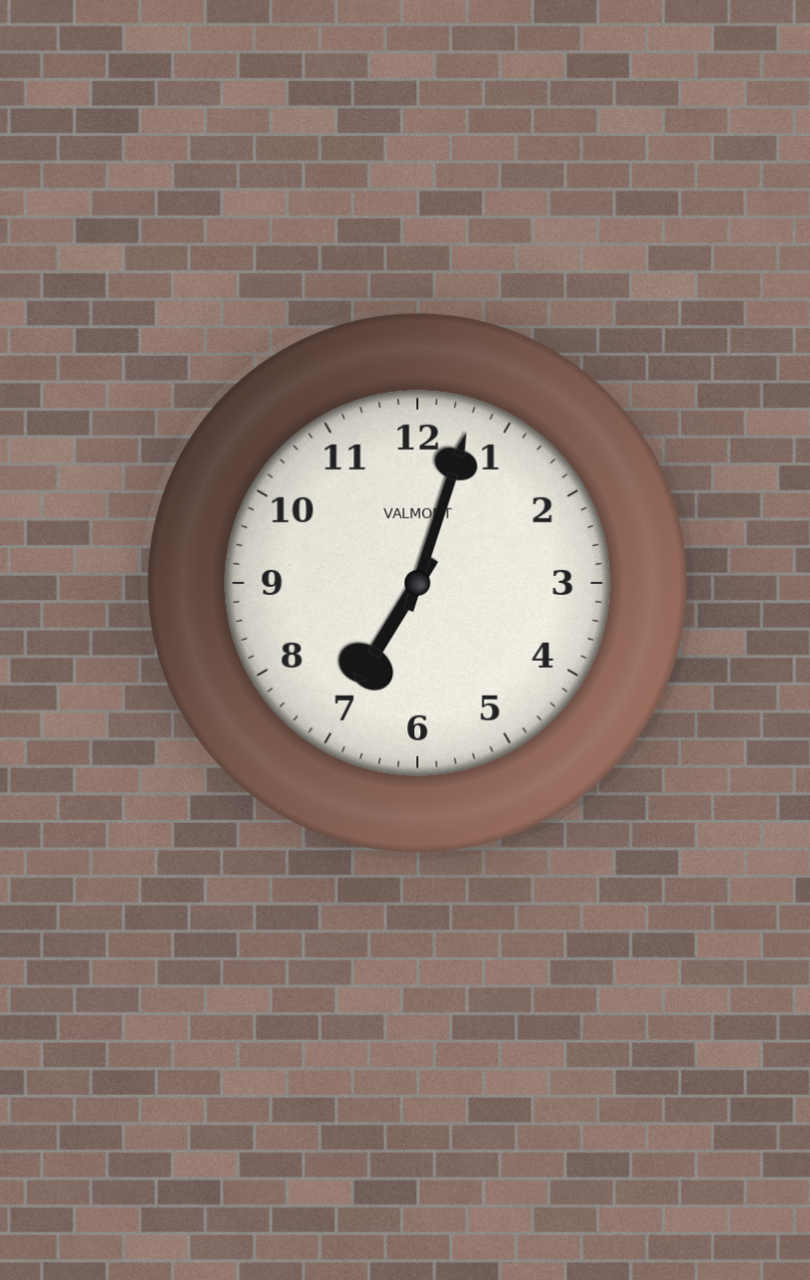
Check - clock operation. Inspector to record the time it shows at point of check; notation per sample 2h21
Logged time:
7h03
